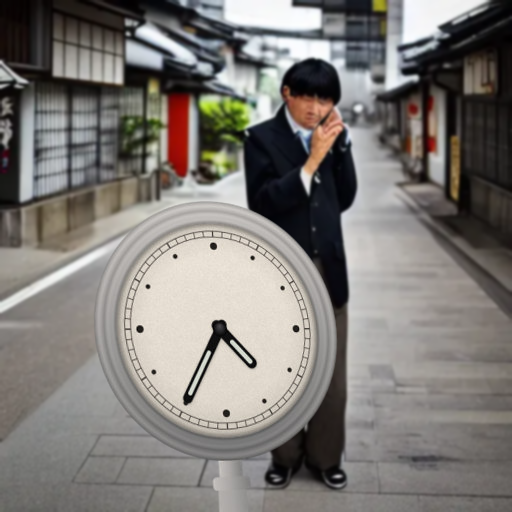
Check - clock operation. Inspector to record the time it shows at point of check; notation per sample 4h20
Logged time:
4h35
